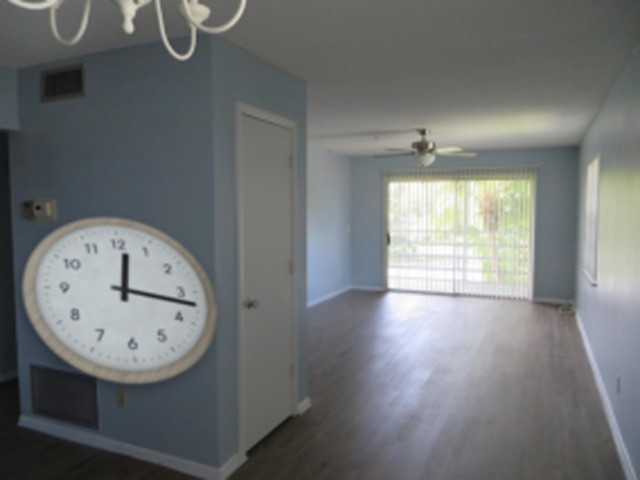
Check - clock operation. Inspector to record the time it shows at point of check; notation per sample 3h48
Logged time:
12h17
